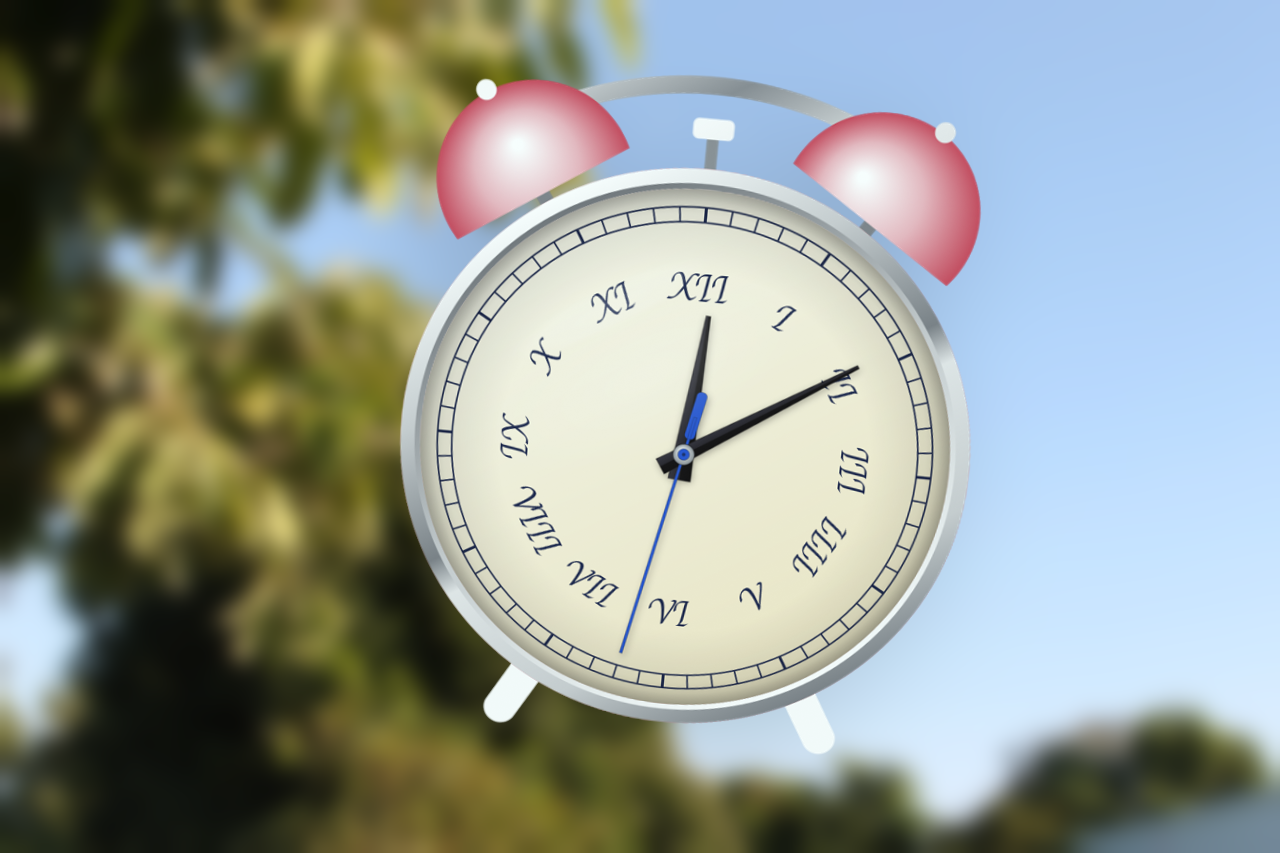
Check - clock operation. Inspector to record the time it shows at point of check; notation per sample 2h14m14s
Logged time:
12h09m32s
